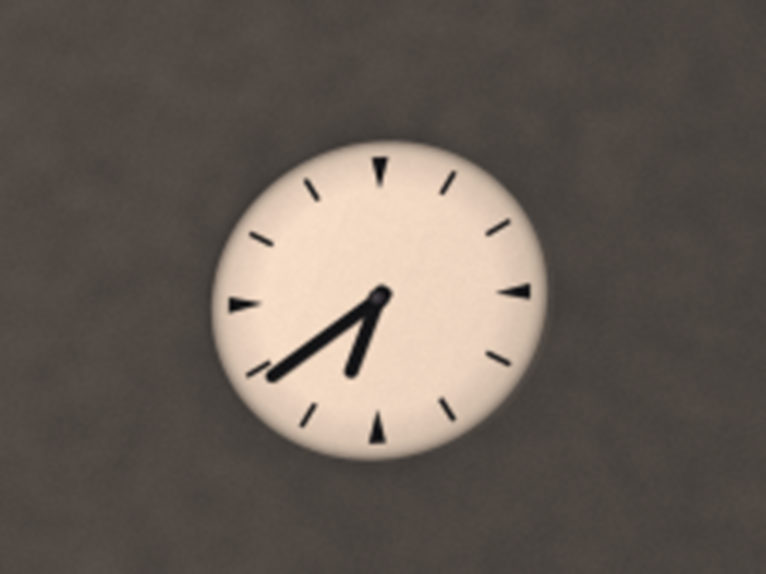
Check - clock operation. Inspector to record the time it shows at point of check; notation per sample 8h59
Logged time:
6h39
